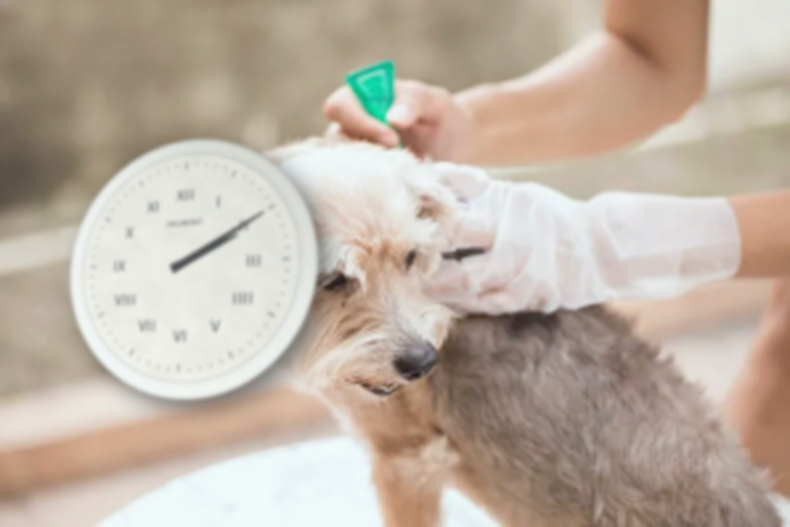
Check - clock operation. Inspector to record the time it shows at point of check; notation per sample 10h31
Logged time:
2h10
